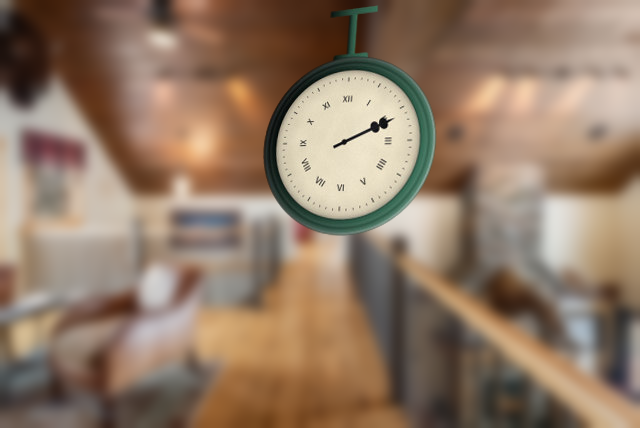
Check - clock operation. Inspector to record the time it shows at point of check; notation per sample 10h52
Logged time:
2h11
